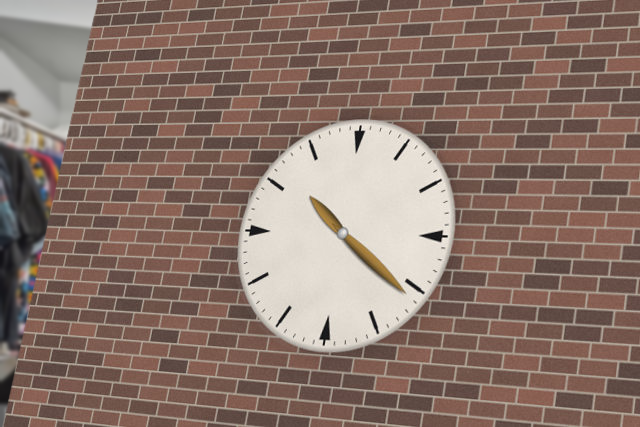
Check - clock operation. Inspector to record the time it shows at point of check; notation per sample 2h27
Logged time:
10h21
